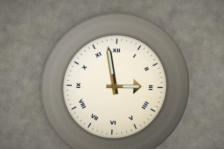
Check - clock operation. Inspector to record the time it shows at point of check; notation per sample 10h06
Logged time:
2h58
